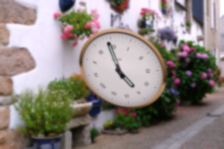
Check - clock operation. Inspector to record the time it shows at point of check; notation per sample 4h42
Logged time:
4h59
